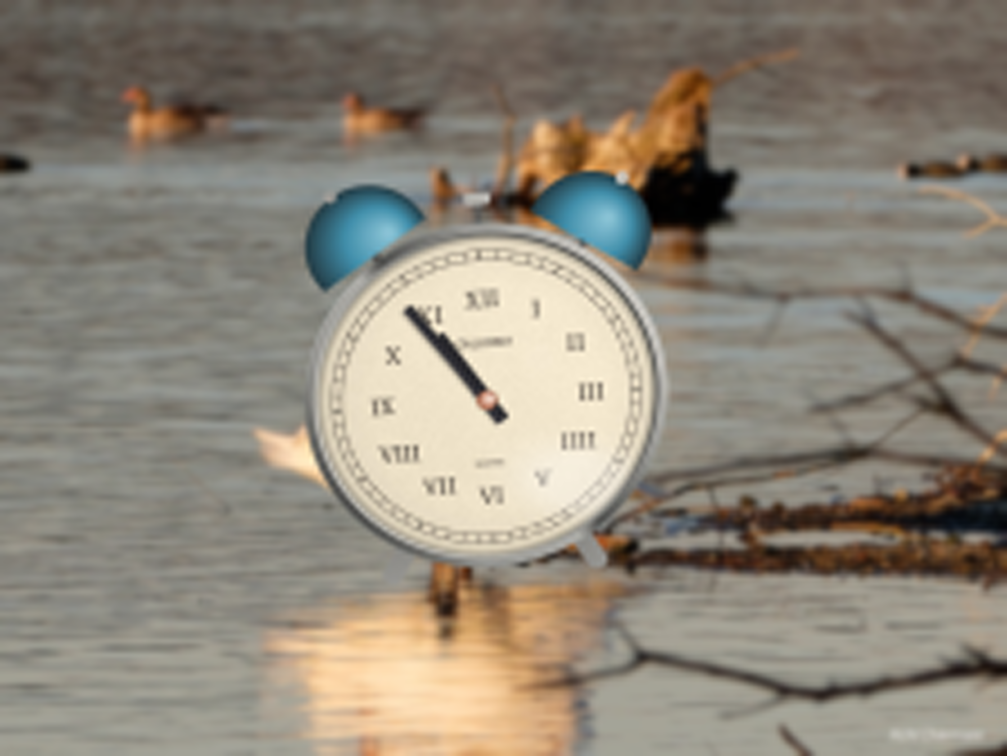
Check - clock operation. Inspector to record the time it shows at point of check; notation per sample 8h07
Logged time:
10h54
